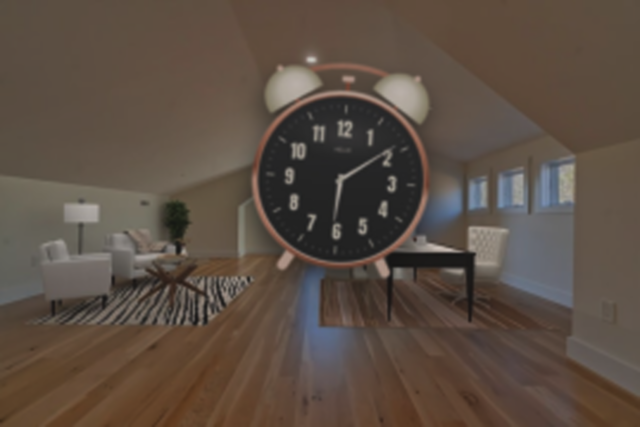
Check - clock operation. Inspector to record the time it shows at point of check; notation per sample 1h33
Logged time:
6h09
